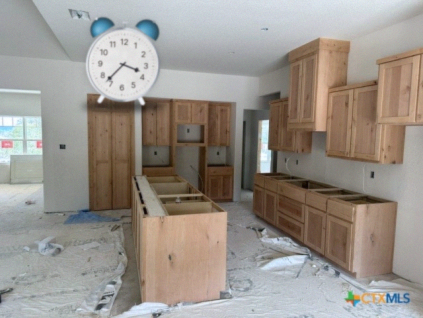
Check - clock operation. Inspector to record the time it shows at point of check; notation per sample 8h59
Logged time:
3h37
